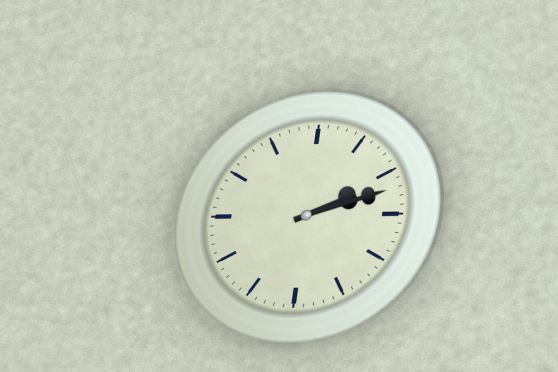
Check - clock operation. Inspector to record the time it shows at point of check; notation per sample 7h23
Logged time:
2h12
